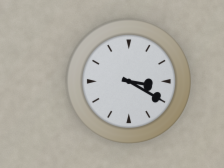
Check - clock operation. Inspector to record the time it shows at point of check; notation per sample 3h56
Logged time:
3h20
